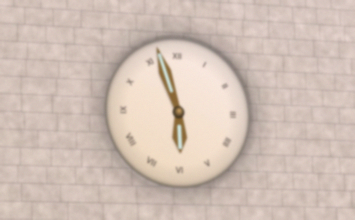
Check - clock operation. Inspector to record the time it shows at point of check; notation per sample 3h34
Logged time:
5h57
